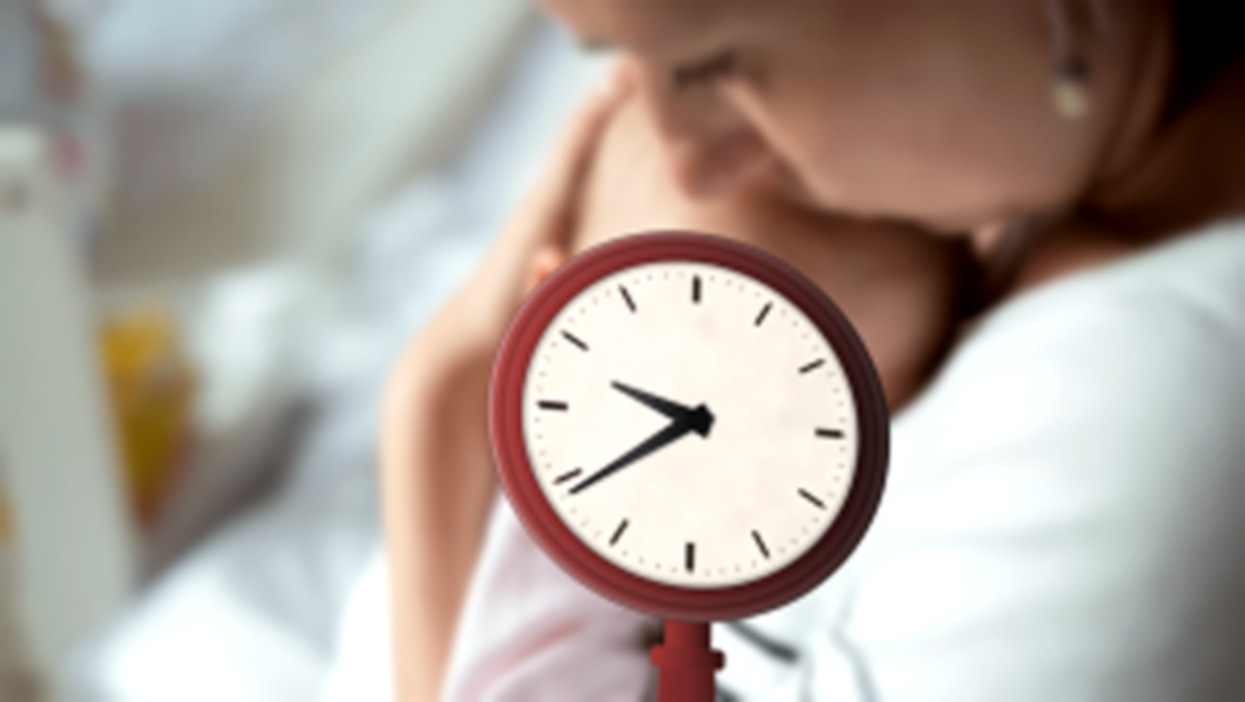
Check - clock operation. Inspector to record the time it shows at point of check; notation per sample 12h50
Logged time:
9h39
